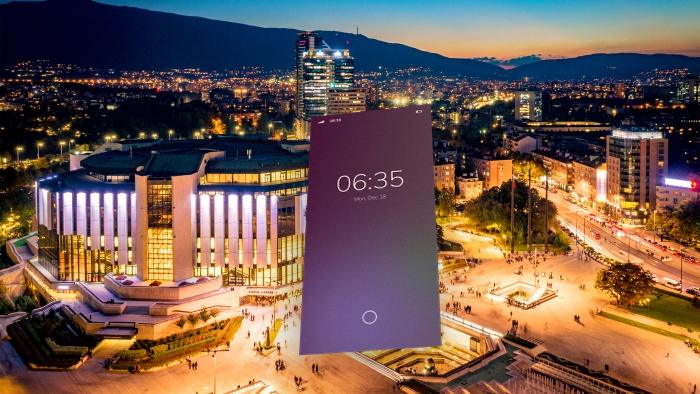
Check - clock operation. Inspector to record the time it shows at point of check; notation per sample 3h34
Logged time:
6h35
